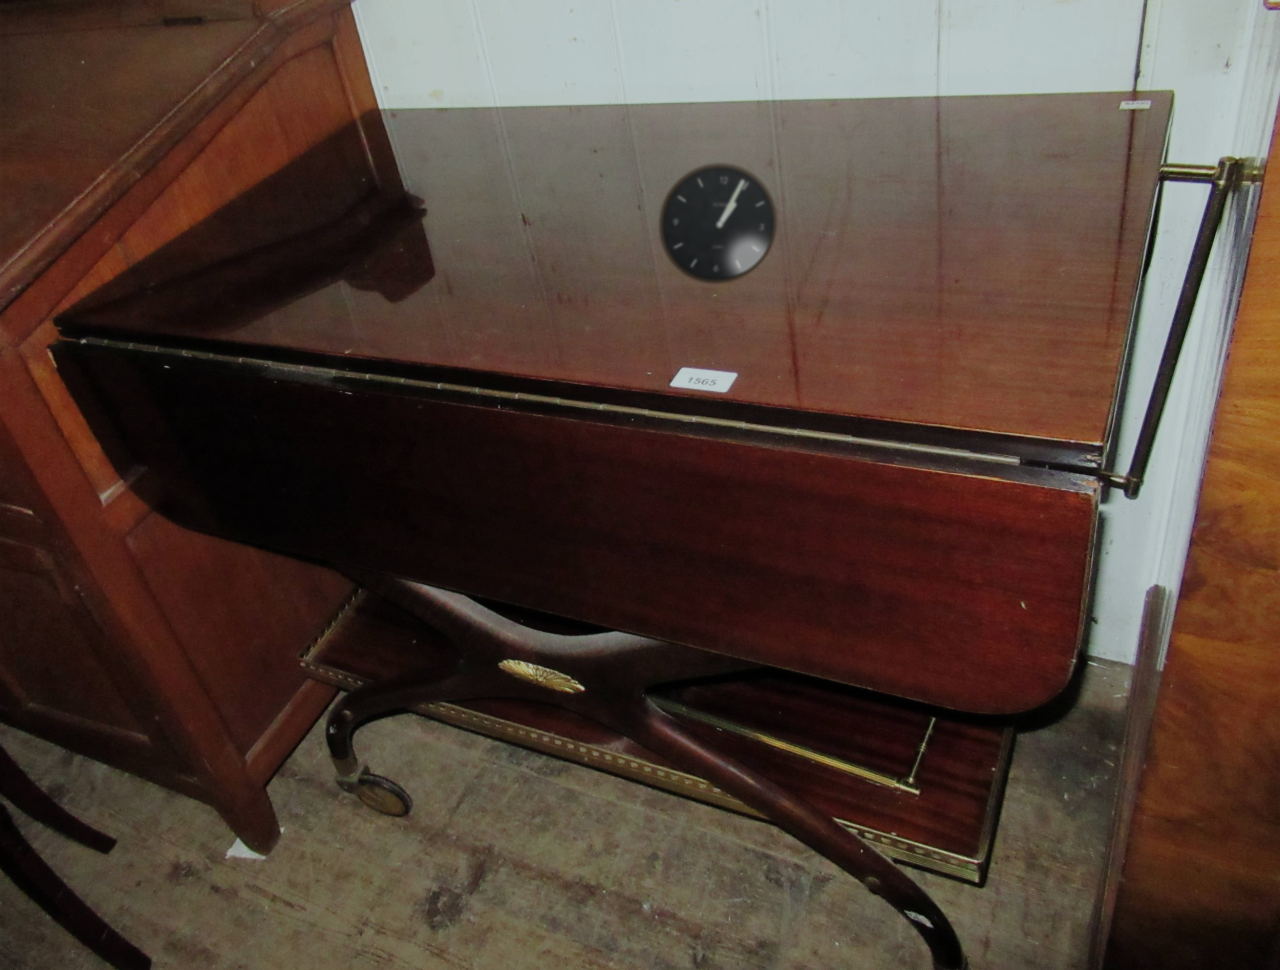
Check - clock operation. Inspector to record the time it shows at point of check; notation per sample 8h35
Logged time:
1h04
